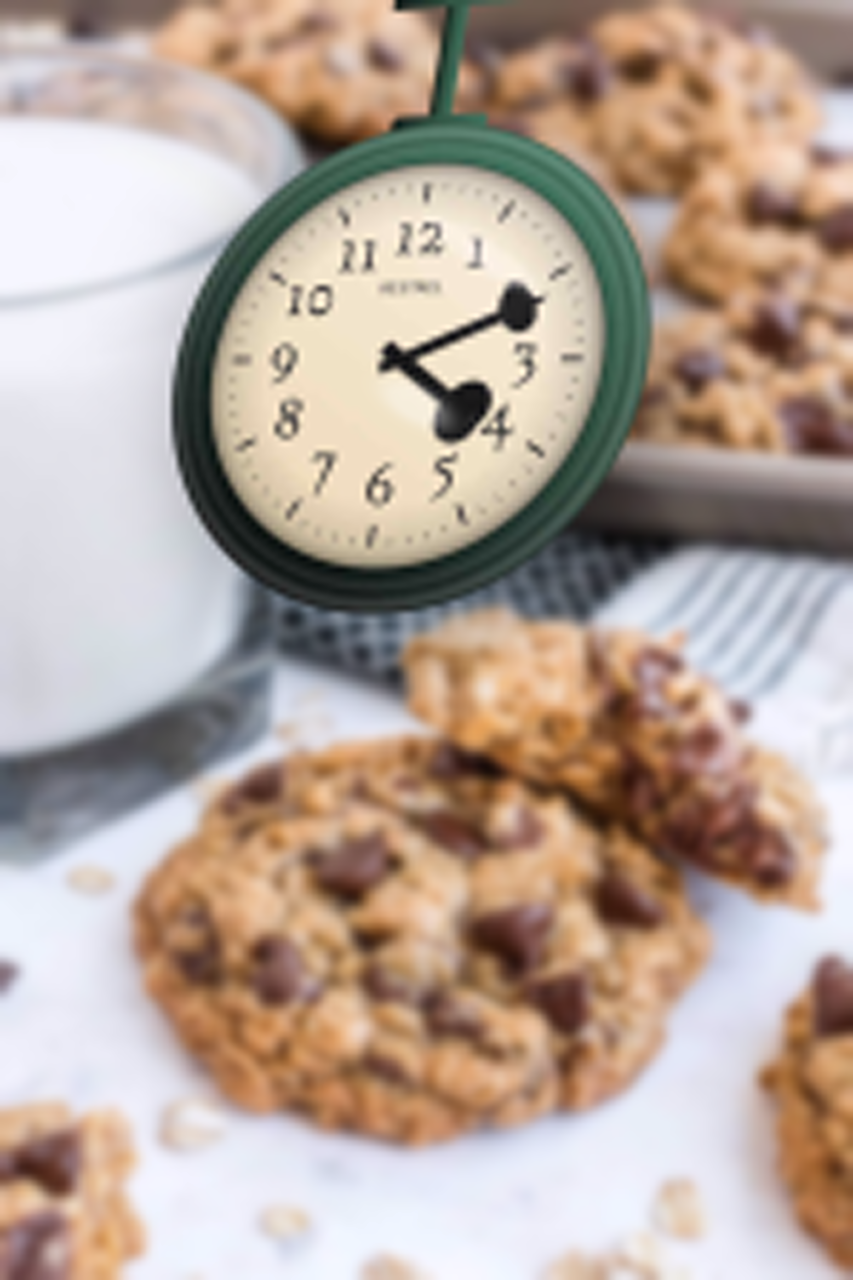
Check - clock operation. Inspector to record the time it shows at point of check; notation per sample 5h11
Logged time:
4h11
